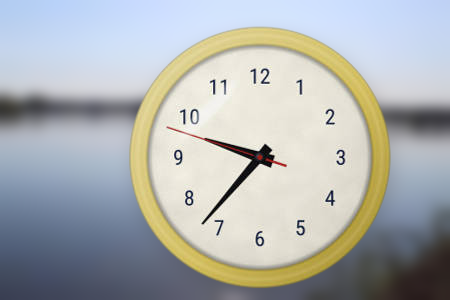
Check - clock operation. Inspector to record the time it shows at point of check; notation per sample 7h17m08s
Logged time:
9h36m48s
